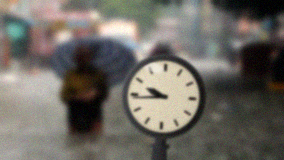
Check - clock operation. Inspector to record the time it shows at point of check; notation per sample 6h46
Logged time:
9h44
